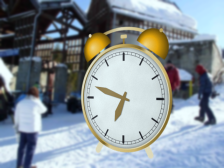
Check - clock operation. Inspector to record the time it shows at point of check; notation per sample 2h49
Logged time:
6h48
